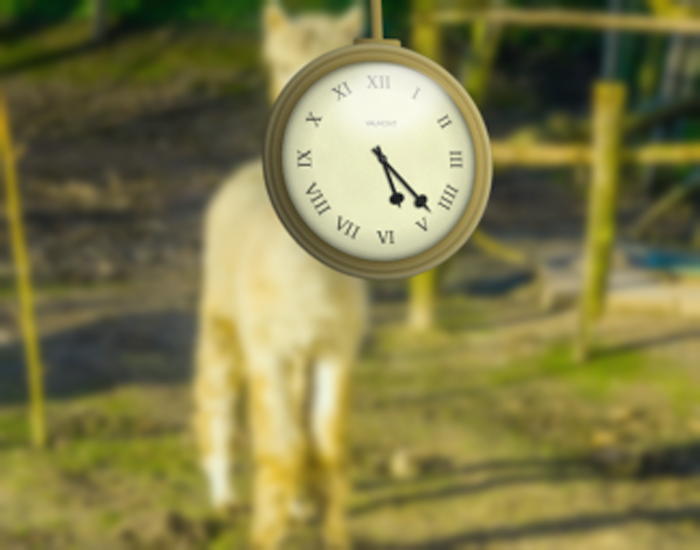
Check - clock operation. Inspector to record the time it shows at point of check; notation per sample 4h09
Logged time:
5h23
